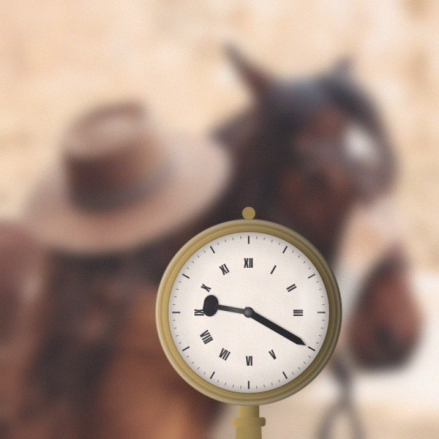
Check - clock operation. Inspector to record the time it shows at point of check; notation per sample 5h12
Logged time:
9h20
